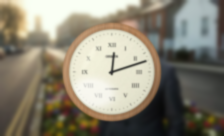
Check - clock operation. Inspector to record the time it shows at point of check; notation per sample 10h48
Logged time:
12h12
